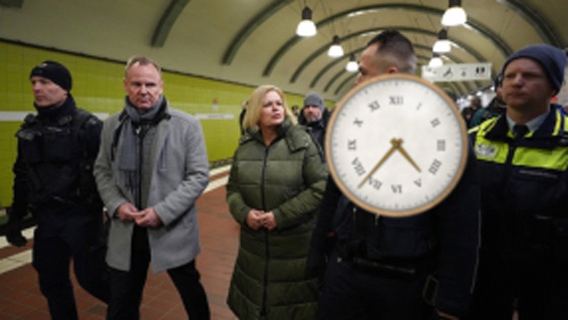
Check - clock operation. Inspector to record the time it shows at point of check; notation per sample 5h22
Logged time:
4h37
